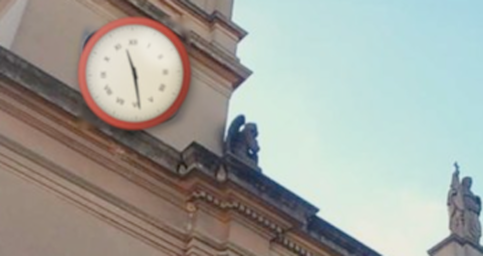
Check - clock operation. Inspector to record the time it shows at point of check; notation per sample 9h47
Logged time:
11h29
